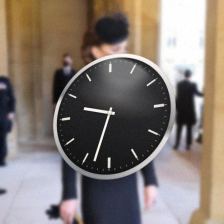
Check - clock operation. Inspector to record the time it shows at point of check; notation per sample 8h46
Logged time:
9h33
